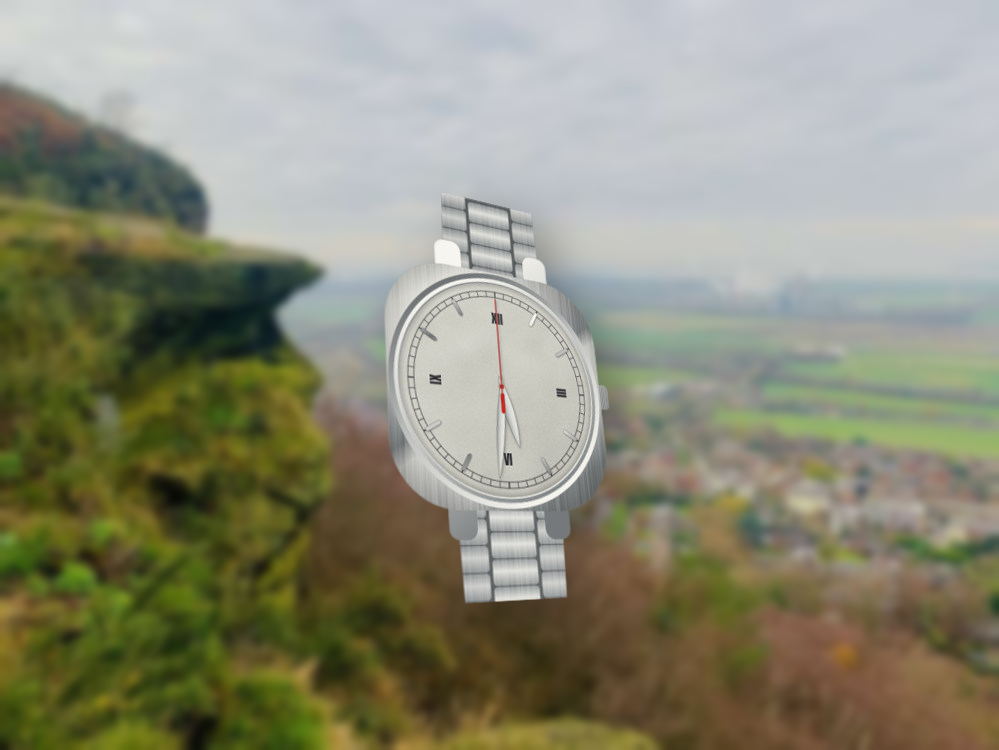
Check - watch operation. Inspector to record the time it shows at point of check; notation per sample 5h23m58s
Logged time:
5h31m00s
